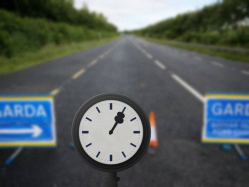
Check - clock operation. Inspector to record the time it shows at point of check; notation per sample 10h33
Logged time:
1h05
